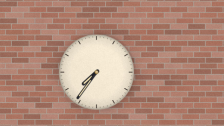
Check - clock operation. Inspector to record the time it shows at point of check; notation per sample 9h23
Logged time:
7h36
